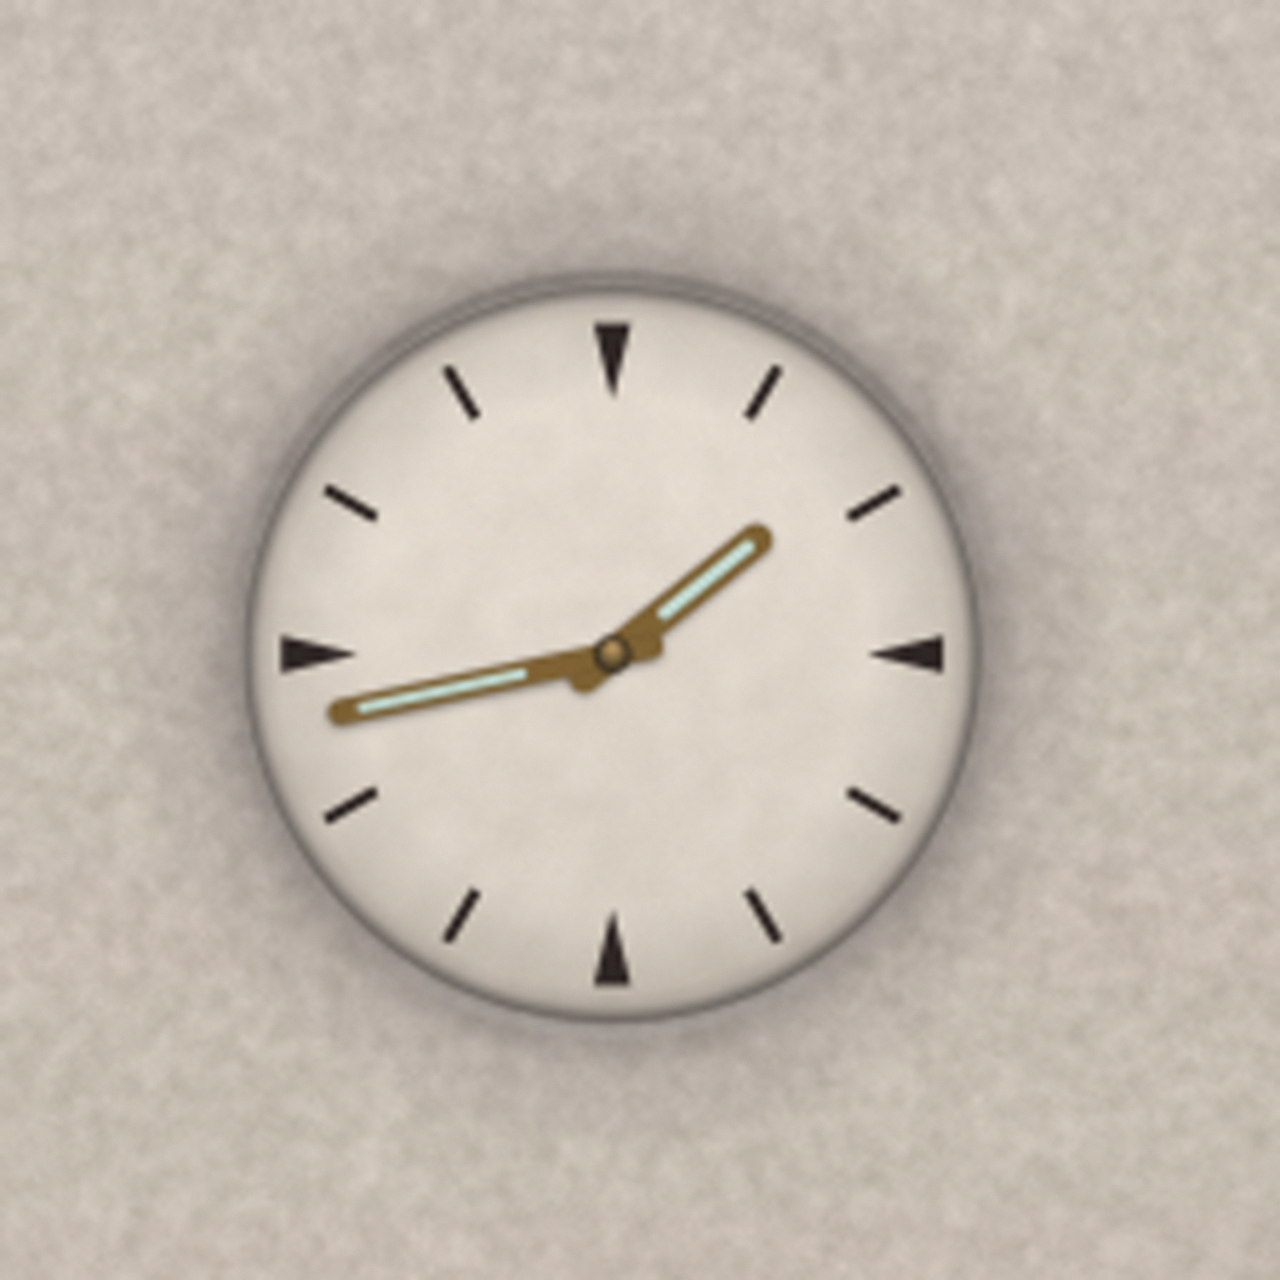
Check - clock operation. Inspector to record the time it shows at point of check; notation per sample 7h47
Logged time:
1h43
